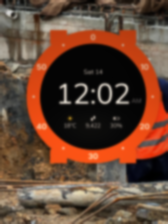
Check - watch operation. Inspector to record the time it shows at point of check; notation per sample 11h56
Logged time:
12h02
